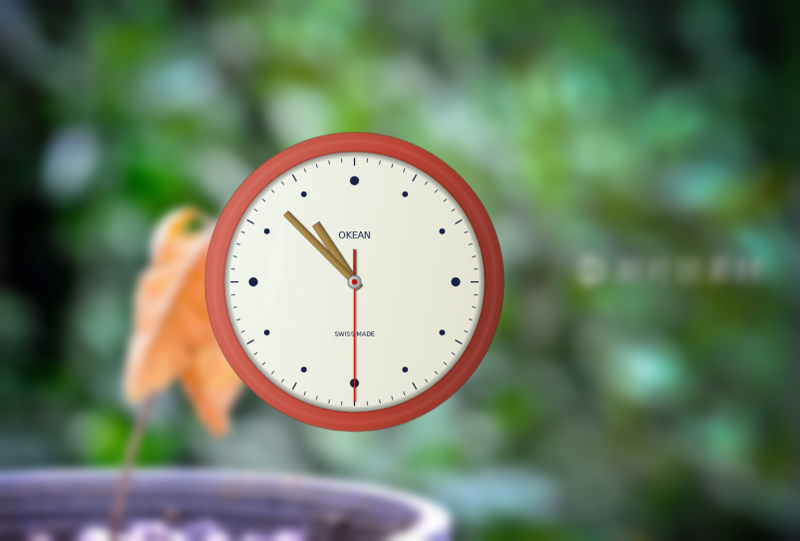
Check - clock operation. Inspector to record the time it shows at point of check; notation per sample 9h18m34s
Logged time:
10h52m30s
